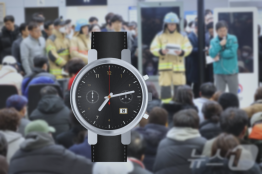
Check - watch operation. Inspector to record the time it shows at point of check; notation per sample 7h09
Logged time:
7h13
